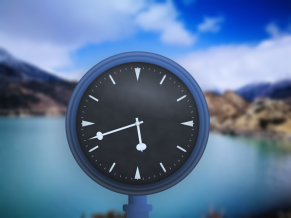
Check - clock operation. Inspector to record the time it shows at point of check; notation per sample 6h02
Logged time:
5h42
